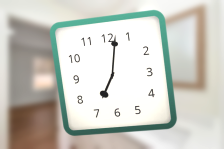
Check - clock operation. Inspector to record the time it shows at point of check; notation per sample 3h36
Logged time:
7h02
